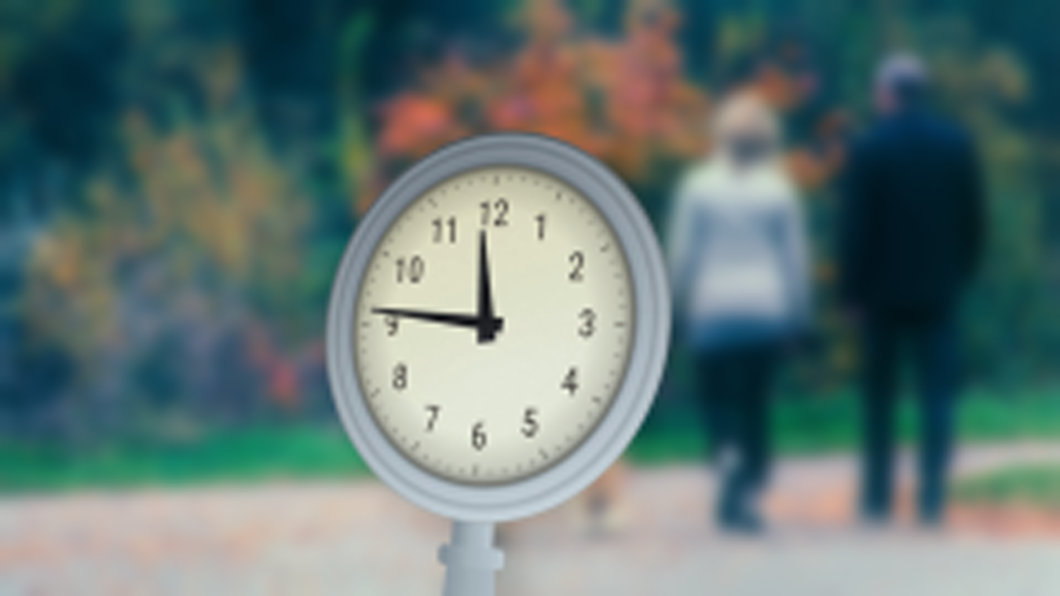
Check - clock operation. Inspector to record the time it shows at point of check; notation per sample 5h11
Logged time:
11h46
